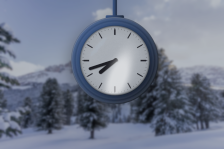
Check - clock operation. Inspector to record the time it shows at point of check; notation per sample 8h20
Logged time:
7h42
